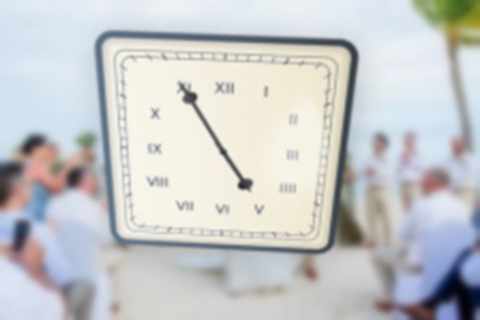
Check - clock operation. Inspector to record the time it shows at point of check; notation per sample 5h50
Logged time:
4h55
